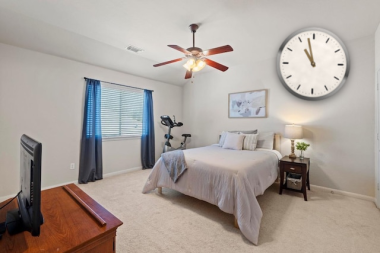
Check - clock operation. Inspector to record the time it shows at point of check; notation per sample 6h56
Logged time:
10h58
